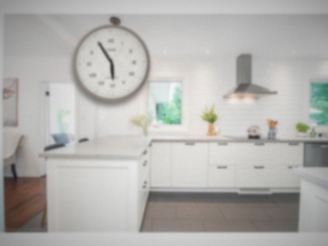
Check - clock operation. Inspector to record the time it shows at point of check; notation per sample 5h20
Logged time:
5h55
